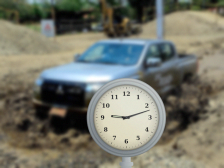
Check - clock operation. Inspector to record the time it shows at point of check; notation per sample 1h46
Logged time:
9h12
